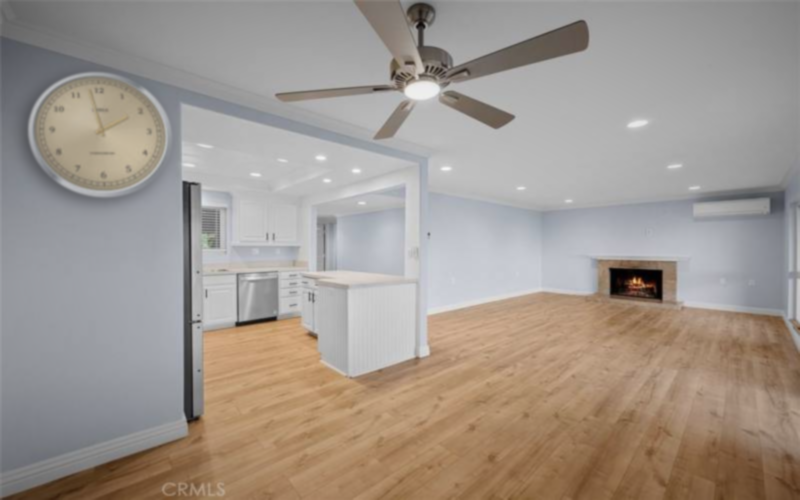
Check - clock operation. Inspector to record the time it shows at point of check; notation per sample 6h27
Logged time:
1h58
